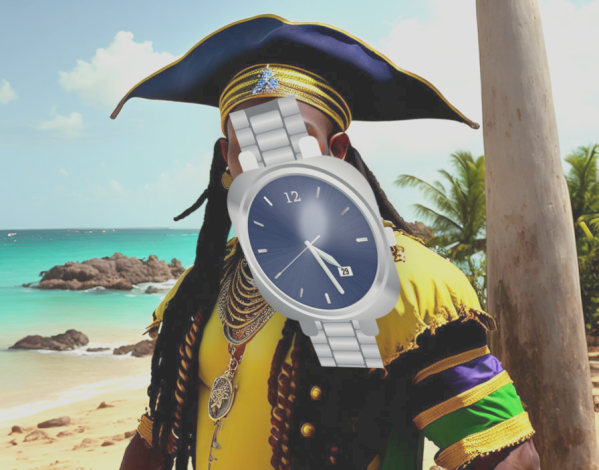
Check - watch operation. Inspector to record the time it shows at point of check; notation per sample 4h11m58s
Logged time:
4h26m40s
